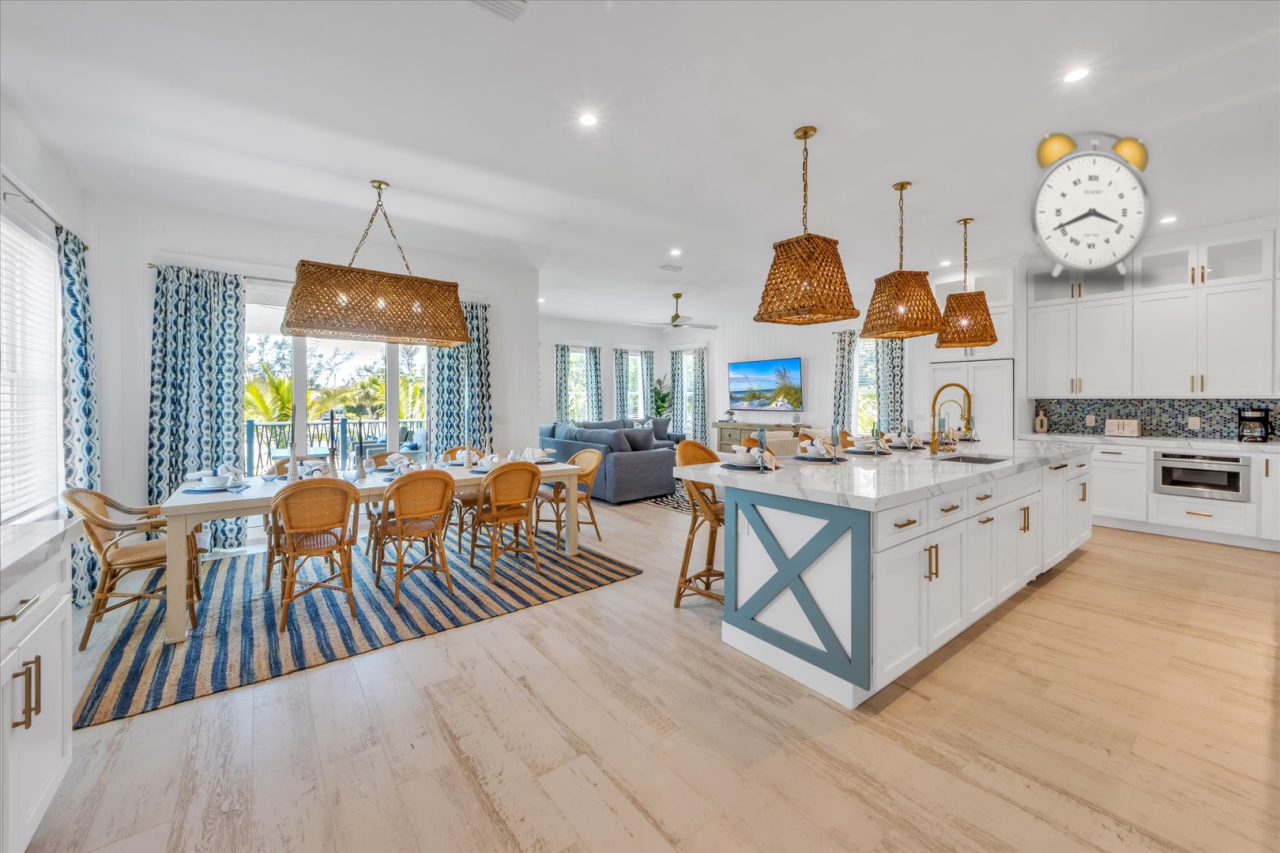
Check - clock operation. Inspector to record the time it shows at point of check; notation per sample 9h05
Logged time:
3h41
